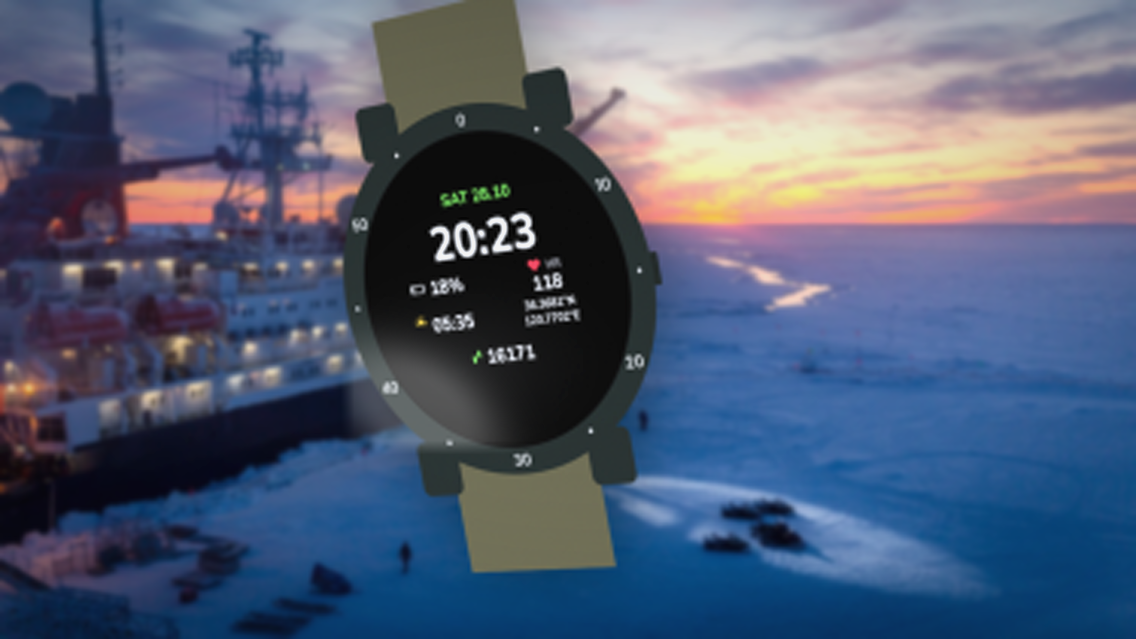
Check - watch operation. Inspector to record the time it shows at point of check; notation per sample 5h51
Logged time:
20h23
